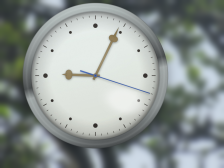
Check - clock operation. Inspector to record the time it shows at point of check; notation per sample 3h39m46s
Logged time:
9h04m18s
